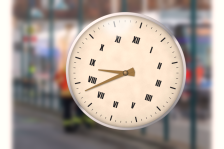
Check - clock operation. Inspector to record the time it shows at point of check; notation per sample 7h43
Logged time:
8h38
